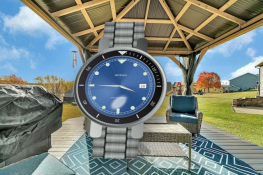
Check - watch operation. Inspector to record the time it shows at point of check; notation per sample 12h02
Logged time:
3h45
